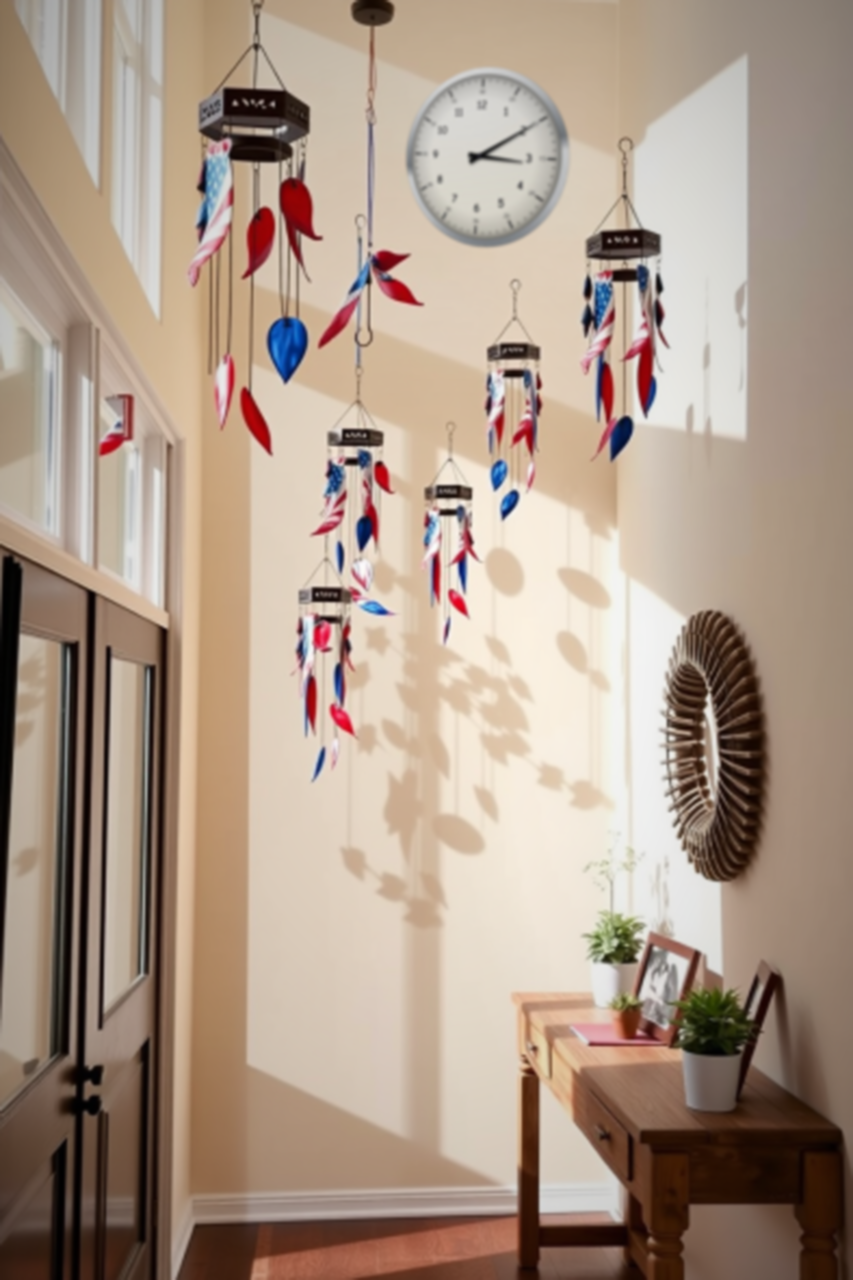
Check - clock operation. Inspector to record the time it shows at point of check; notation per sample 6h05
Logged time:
3h10
